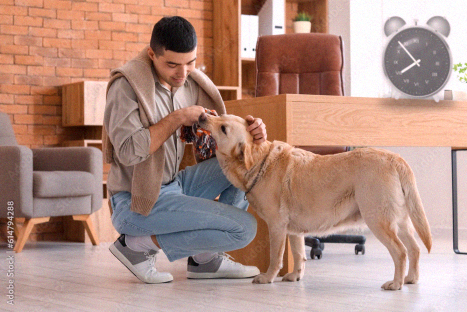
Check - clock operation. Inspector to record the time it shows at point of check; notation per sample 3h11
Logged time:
7h53
